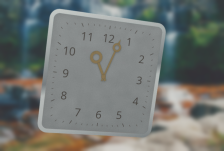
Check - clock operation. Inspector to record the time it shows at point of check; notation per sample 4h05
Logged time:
11h03
